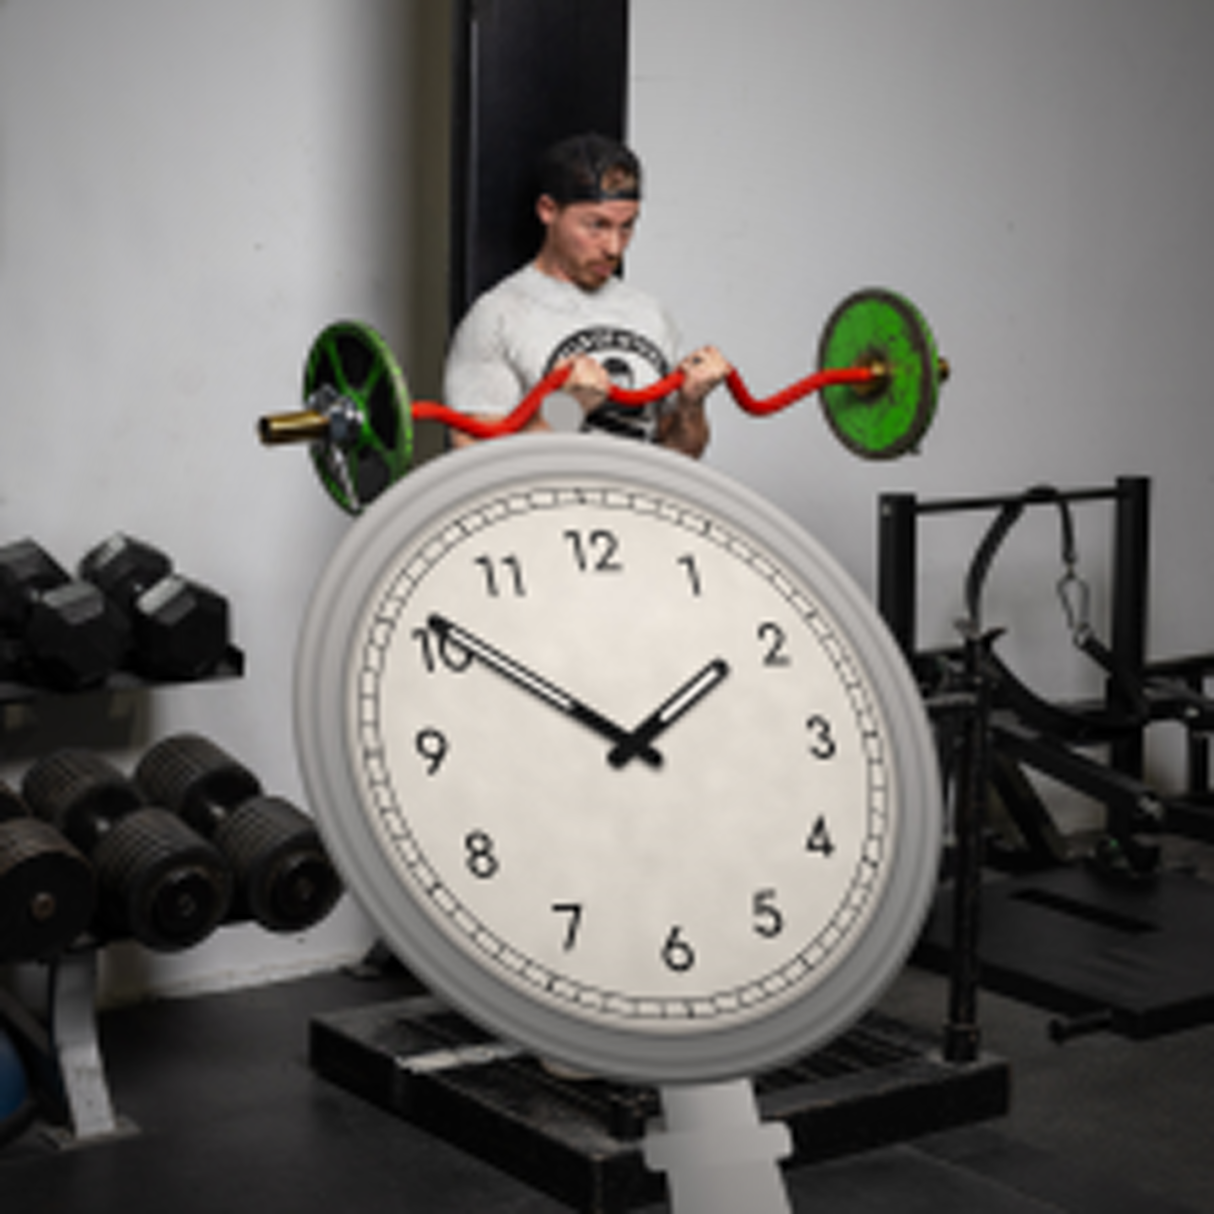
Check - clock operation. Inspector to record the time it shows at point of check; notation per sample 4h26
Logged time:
1h51
